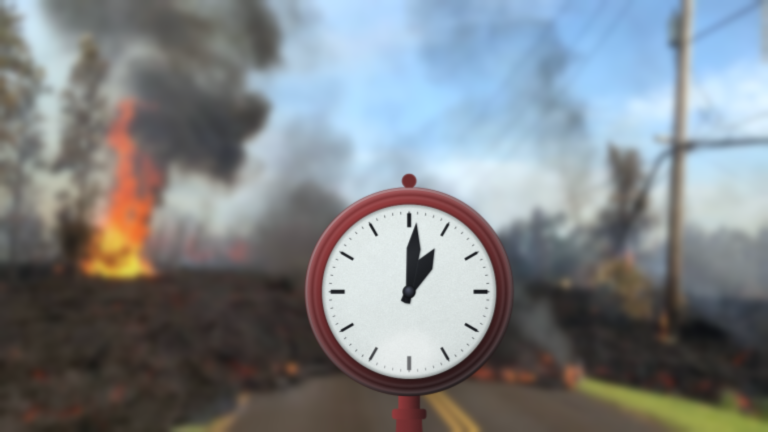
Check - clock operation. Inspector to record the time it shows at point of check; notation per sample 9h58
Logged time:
1h01
